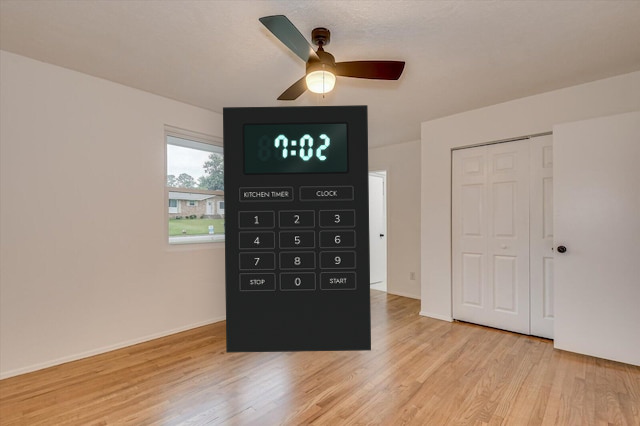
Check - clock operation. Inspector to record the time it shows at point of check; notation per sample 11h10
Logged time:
7h02
